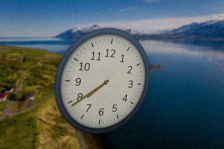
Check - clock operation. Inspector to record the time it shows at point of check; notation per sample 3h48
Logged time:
7h39
